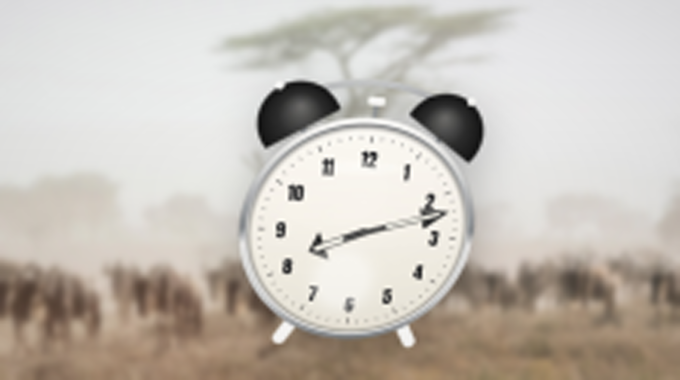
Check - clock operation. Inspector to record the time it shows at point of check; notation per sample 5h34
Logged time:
8h12
